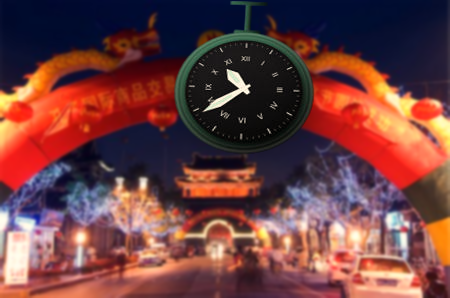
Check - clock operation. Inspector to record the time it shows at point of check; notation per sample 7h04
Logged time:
10h39
